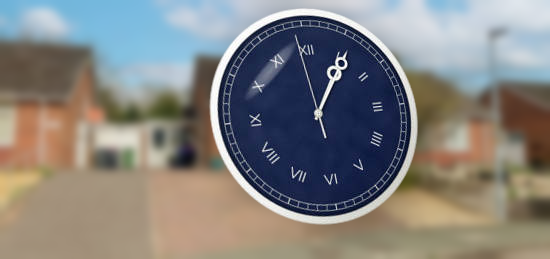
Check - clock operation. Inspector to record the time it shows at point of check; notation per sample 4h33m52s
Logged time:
1h05m59s
